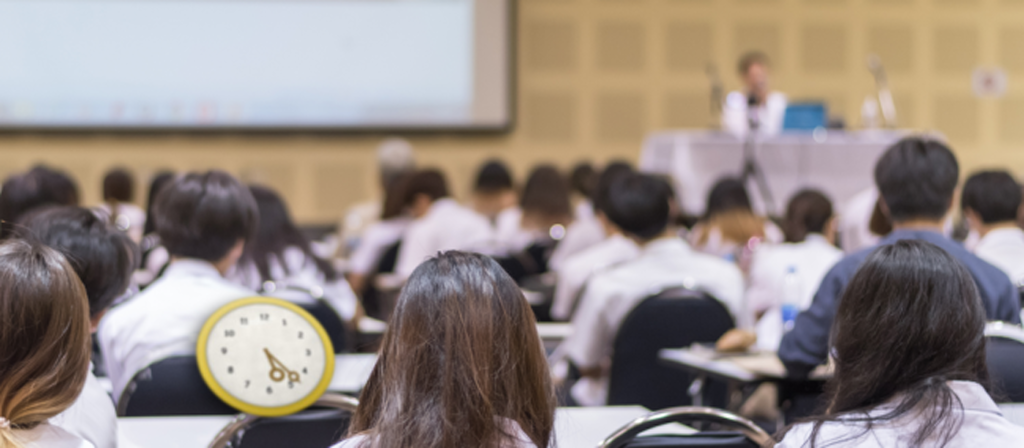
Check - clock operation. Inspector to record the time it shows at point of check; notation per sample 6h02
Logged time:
5h23
